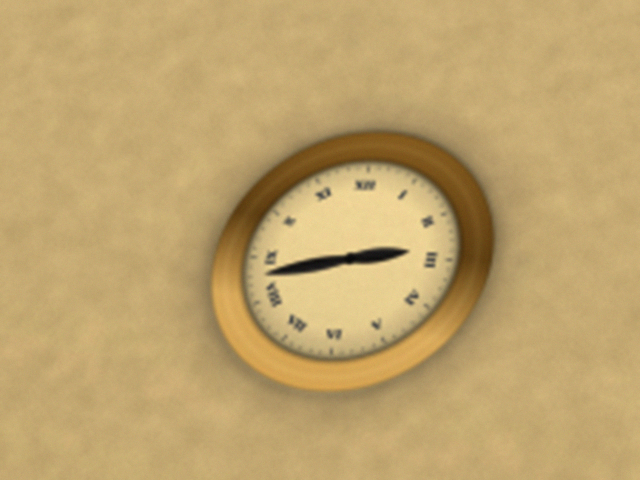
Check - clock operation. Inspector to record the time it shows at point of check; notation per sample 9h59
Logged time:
2h43
